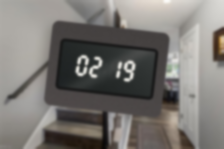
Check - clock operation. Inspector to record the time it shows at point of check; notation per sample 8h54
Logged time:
2h19
